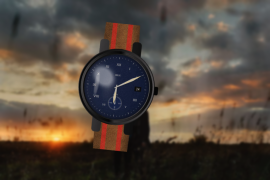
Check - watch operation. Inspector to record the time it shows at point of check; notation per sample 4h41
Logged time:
6h10
